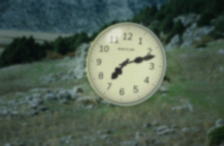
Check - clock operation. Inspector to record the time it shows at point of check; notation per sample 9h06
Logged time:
7h12
